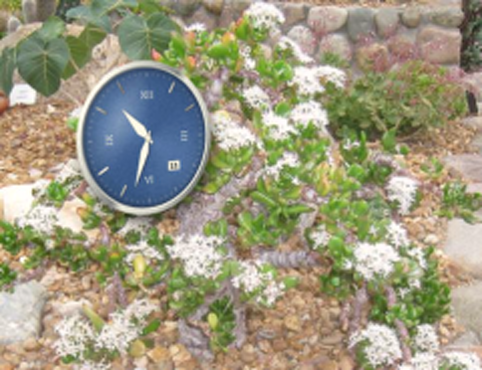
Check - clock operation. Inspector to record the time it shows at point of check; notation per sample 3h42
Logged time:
10h33
